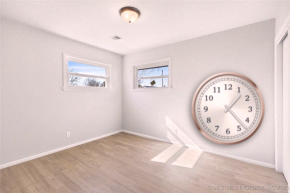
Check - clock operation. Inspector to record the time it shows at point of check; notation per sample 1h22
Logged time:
1h23
